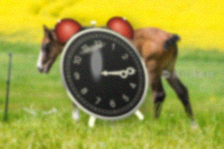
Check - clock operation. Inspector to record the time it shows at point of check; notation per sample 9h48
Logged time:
3h15
